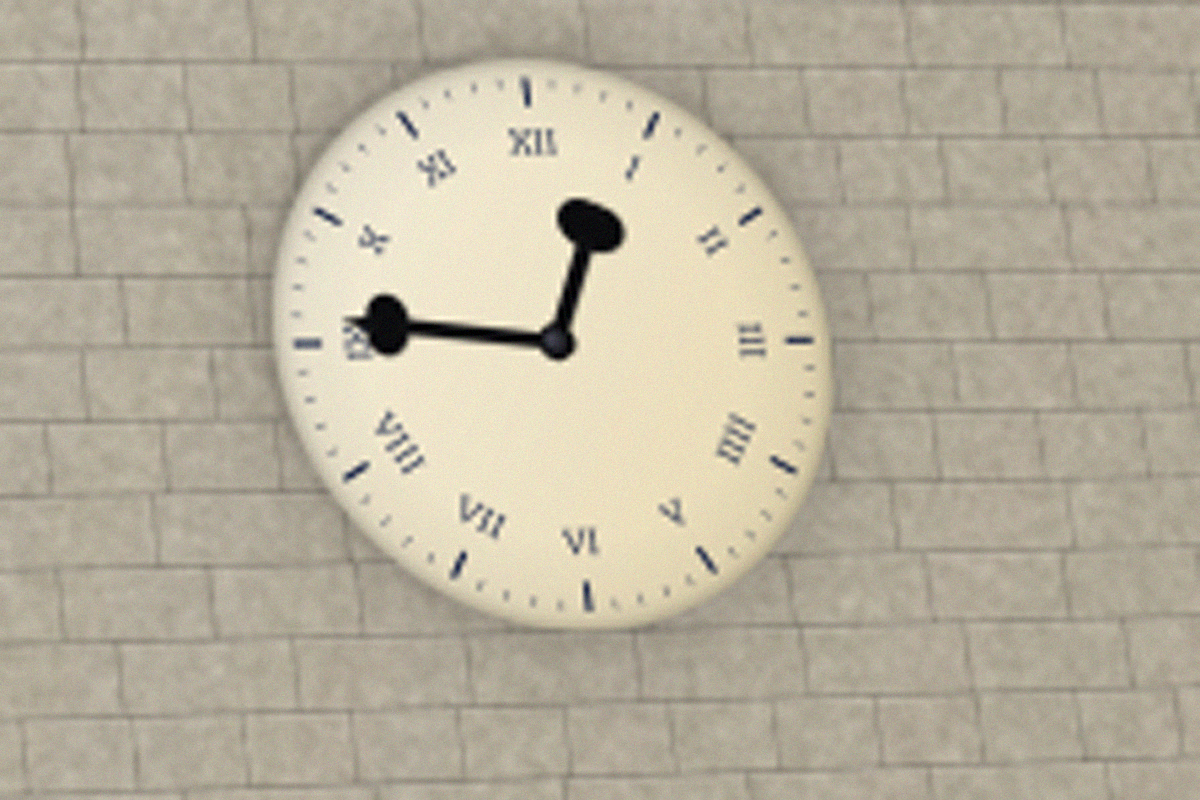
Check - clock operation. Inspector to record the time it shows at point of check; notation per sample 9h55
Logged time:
12h46
